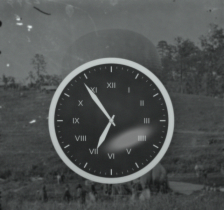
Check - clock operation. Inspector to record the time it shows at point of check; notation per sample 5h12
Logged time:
6h54
